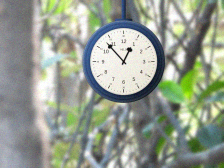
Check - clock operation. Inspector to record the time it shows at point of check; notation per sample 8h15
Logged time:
12h53
